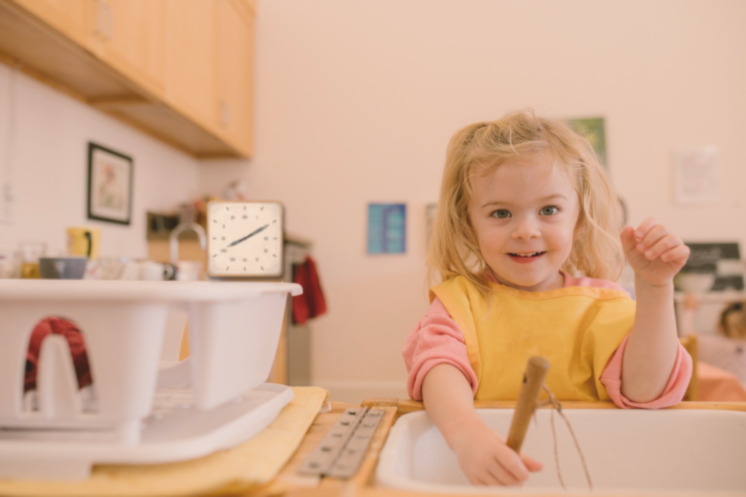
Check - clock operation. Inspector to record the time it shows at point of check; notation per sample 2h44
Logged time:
8h10
